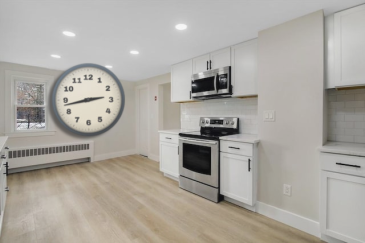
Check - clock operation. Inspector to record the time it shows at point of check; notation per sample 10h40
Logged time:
2h43
